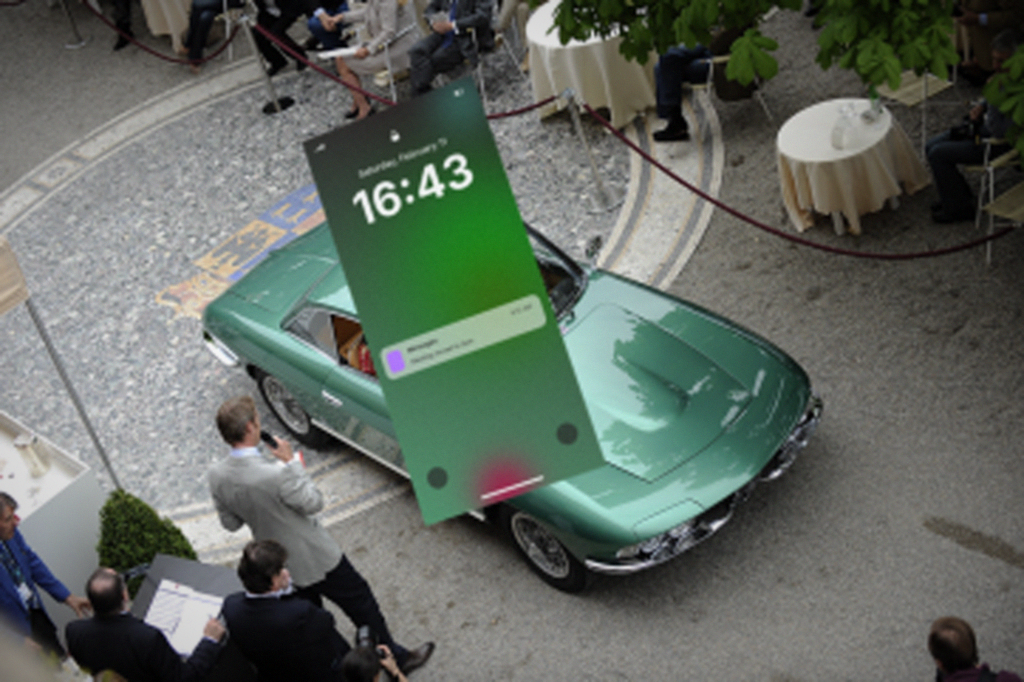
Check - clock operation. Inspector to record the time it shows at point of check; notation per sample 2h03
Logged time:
16h43
